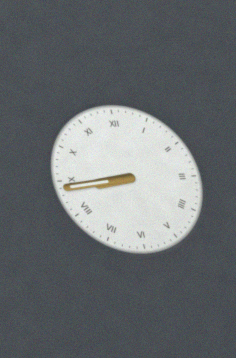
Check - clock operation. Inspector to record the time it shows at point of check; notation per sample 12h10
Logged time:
8h44
